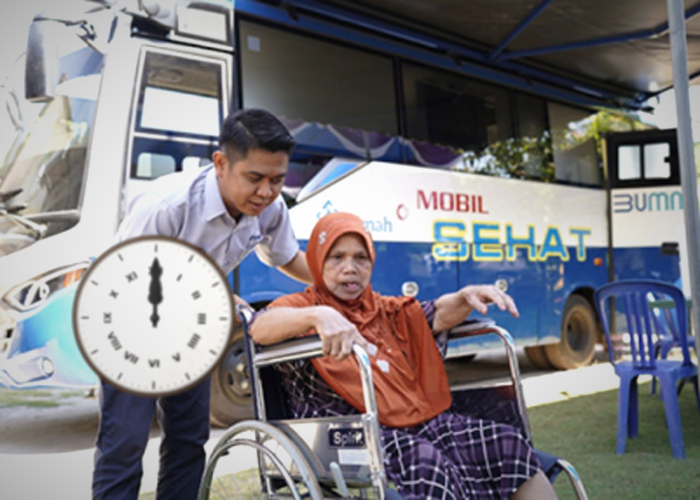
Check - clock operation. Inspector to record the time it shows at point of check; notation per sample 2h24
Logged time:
12h00
